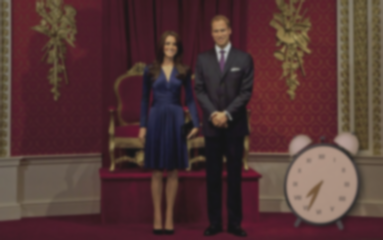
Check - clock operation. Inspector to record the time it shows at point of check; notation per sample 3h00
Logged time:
7h34
